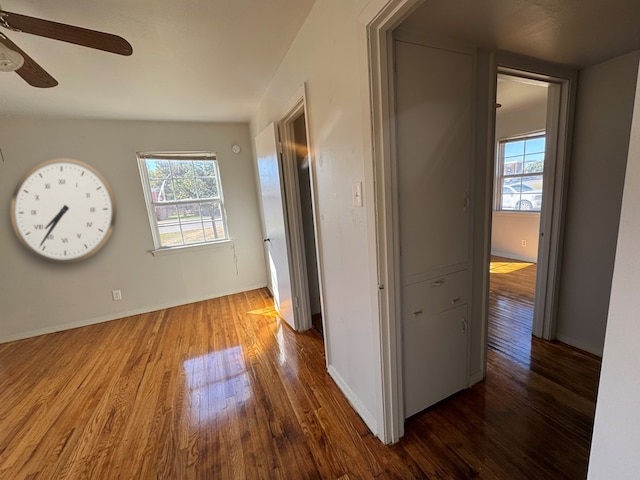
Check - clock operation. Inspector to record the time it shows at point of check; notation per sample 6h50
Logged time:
7h36
